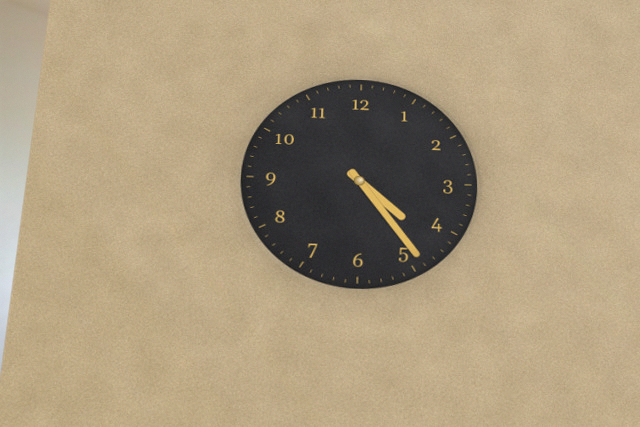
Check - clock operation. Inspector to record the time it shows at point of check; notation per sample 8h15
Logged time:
4h24
